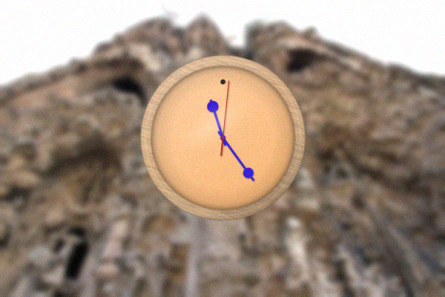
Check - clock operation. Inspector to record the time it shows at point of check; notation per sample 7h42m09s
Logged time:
11h24m01s
